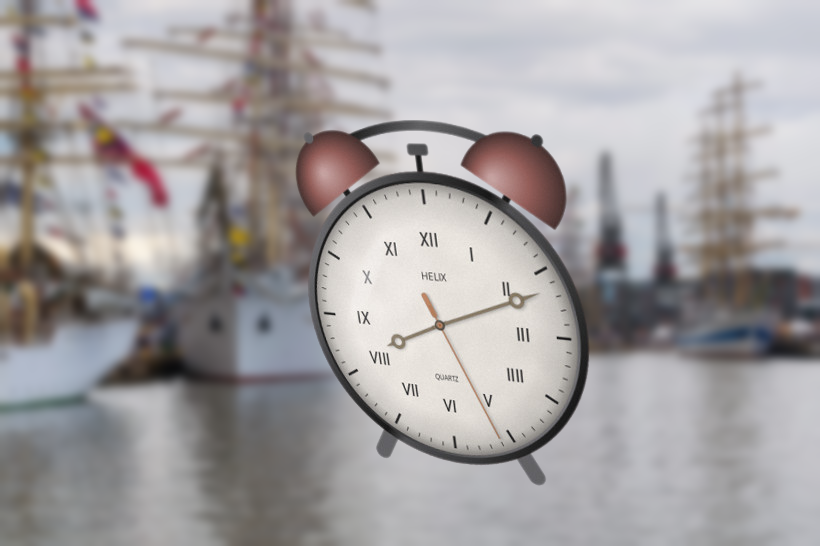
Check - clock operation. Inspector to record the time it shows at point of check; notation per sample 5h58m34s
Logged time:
8h11m26s
